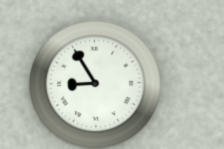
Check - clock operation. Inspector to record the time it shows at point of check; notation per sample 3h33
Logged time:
8h55
